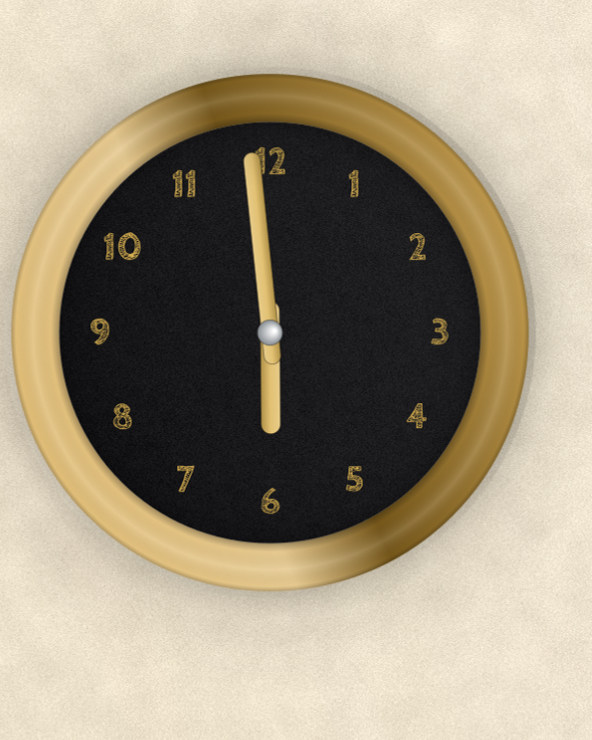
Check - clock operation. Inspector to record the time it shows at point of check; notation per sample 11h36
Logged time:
5h59
